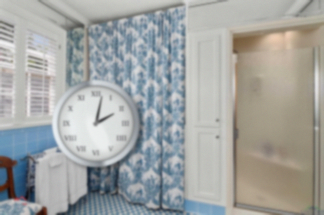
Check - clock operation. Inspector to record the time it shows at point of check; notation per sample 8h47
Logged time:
2h02
